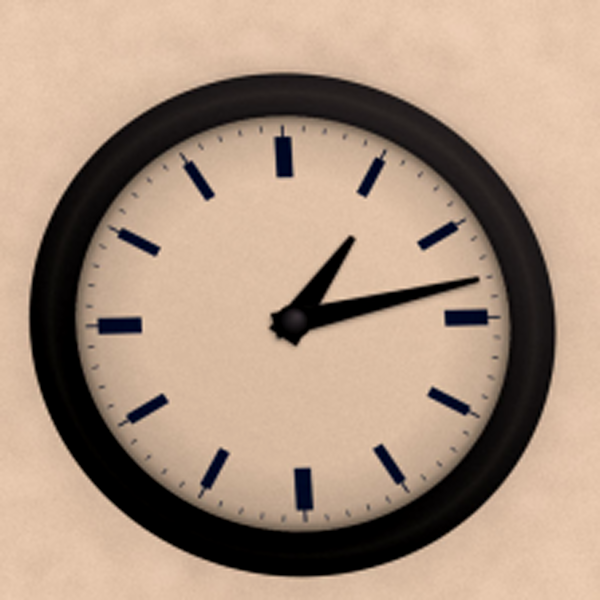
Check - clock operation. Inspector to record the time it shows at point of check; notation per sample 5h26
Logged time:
1h13
